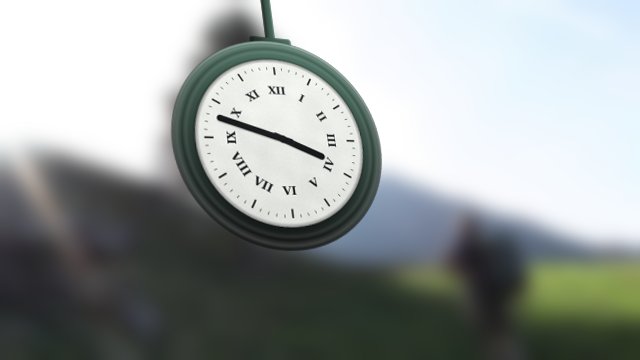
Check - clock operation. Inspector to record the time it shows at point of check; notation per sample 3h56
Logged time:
3h48
